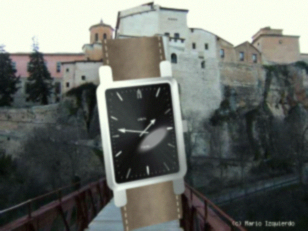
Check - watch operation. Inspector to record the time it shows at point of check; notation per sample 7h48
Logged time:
1h47
